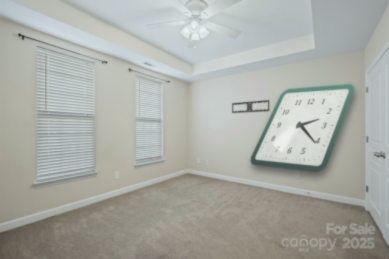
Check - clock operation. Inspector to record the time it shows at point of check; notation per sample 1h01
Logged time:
2h21
